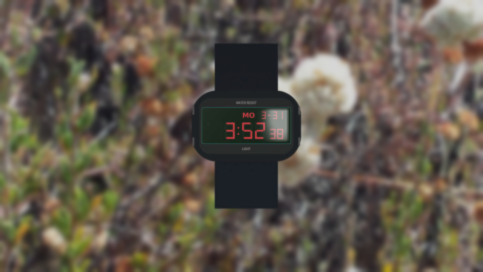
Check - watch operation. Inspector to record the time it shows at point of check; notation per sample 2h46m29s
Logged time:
3h52m38s
